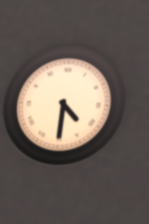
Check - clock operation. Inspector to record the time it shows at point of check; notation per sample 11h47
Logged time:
4h30
